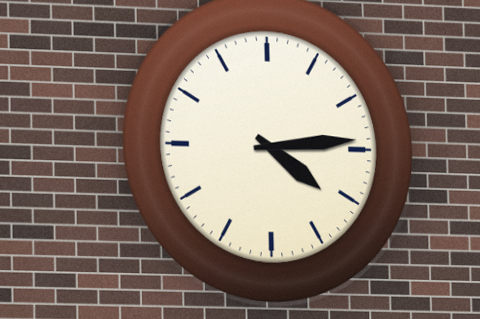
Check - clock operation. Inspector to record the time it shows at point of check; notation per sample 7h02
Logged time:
4h14
